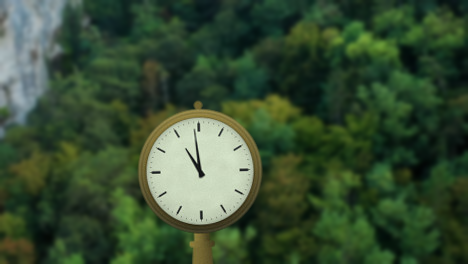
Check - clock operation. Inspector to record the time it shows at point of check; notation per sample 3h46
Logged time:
10h59
